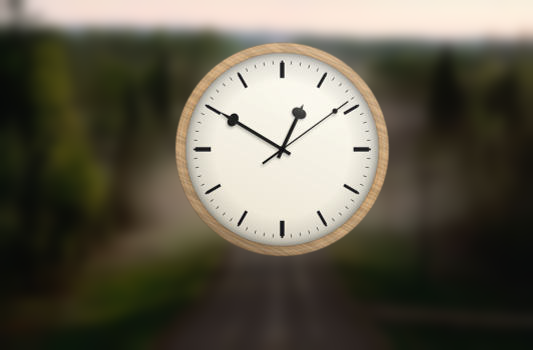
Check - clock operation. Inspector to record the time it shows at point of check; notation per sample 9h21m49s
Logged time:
12h50m09s
